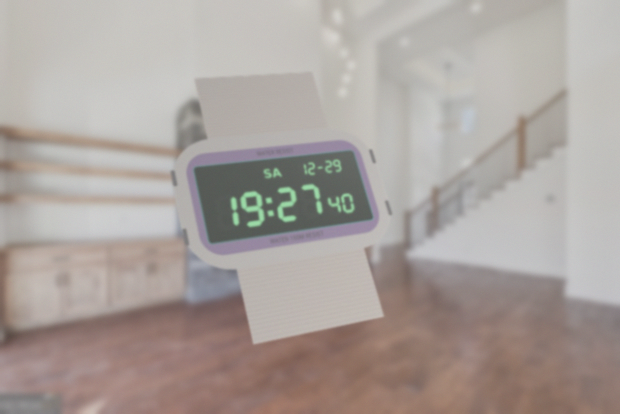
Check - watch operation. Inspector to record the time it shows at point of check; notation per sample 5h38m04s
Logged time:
19h27m40s
